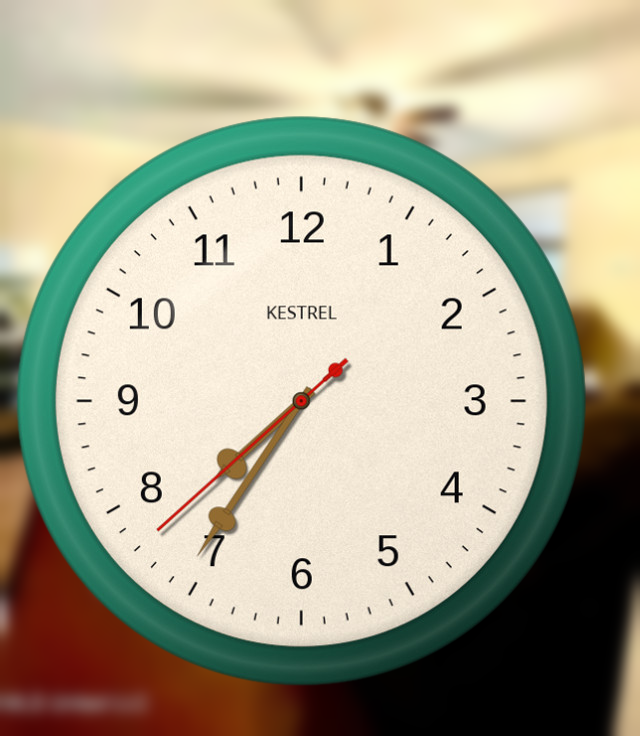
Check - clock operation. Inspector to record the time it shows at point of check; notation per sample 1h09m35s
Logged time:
7h35m38s
